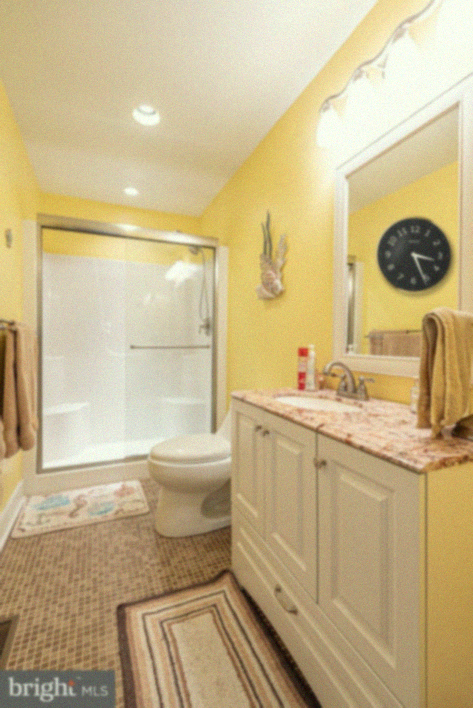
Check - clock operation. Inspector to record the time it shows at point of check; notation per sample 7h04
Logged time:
3h26
